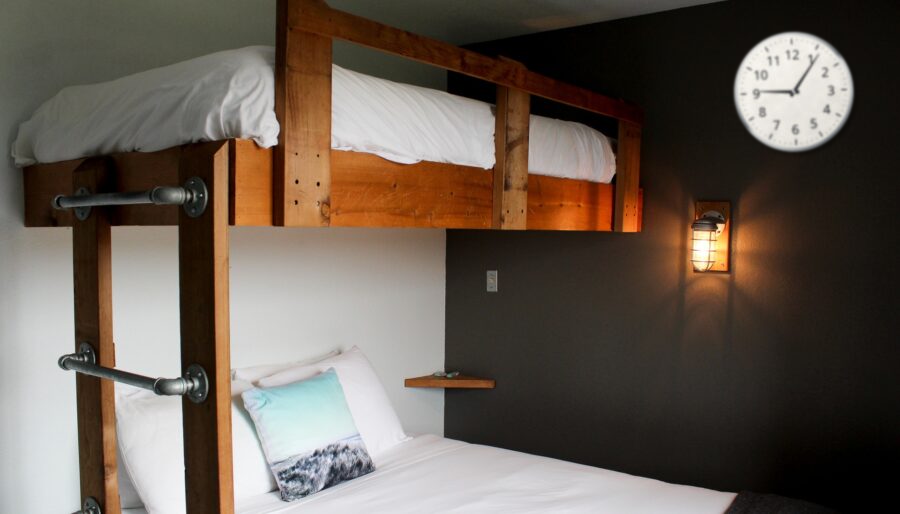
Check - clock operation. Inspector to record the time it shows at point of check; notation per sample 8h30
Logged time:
9h06
